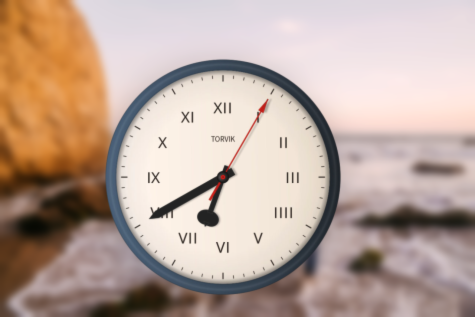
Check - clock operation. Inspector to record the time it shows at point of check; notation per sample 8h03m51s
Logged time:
6h40m05s
